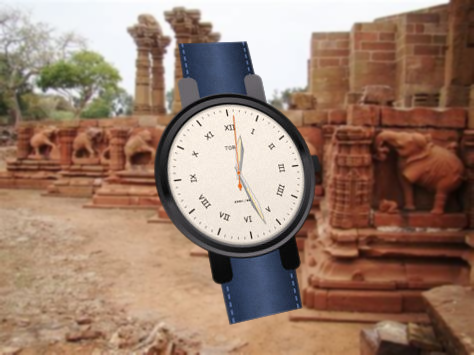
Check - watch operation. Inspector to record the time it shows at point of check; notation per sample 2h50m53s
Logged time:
12h27m01s
